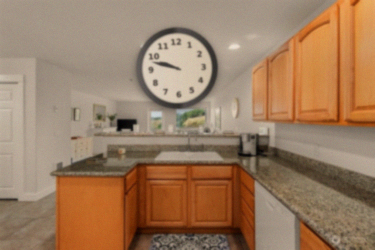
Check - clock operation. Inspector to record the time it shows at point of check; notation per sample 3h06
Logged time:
9h48
